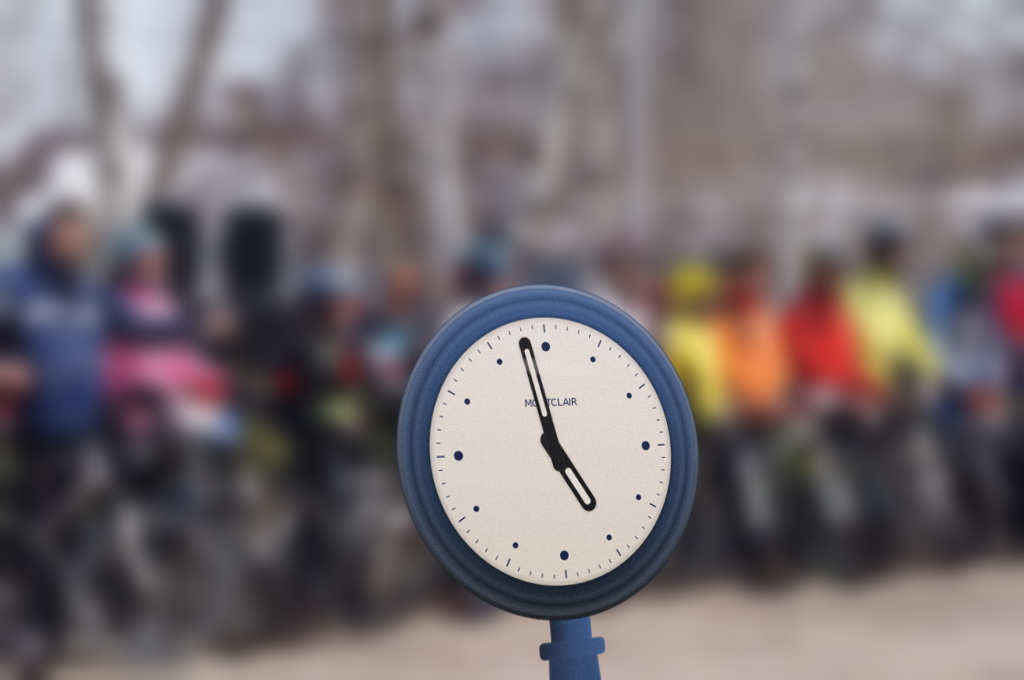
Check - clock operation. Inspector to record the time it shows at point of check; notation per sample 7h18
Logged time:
4h58
